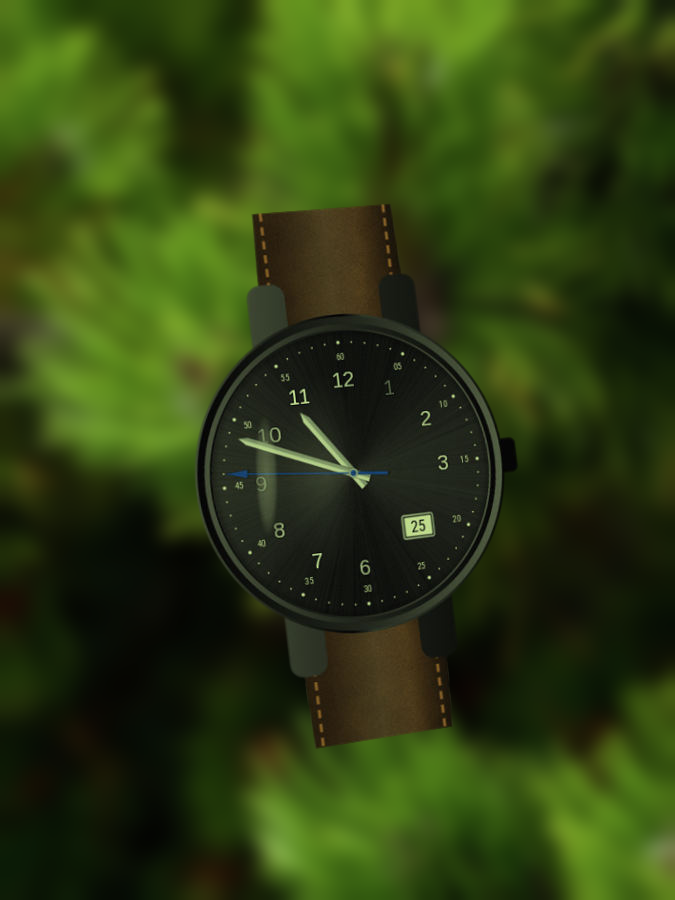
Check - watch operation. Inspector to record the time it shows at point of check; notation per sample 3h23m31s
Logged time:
10h48m46s
